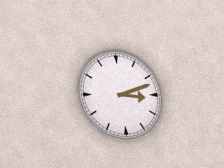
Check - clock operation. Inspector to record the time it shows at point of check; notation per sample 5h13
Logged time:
3h12
